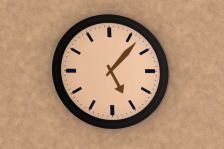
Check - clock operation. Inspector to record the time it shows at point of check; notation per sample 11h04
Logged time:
5h07
